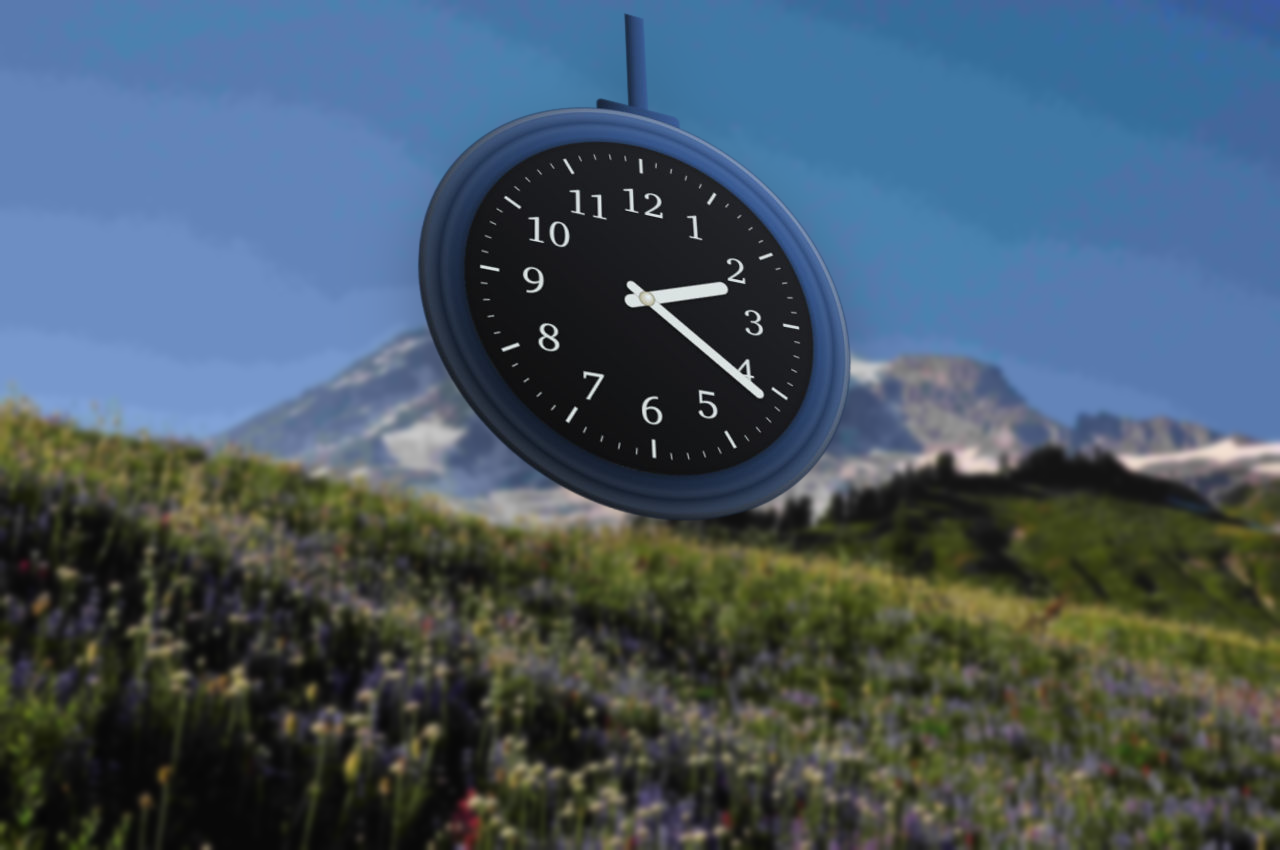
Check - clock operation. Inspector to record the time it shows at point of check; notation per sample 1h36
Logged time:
2h21
